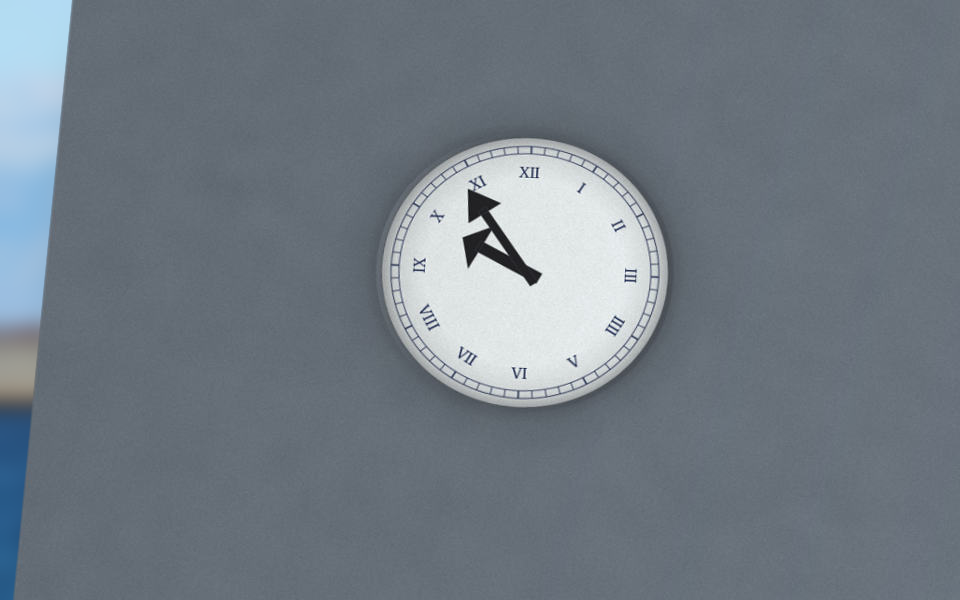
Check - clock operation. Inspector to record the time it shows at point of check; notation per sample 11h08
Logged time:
9h54
